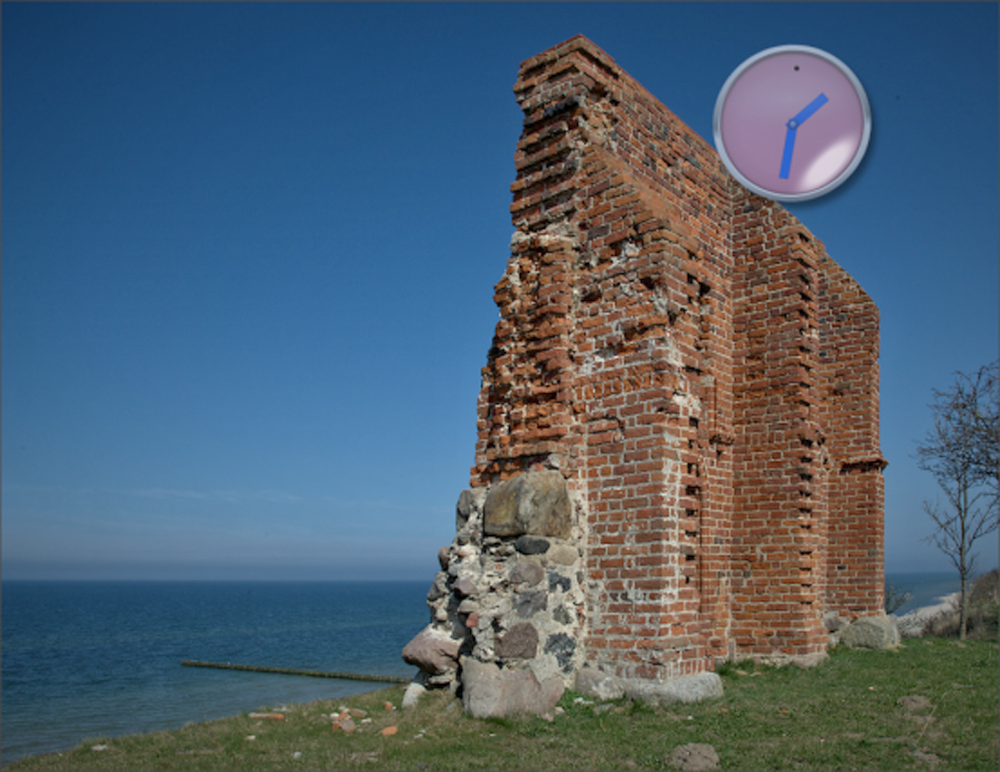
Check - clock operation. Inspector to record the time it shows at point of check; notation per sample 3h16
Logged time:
1h31
